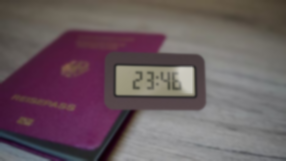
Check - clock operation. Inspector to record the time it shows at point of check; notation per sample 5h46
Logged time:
23h46
